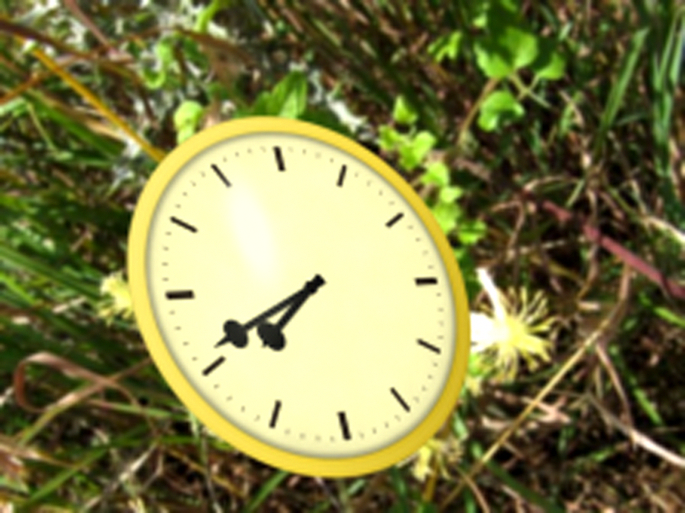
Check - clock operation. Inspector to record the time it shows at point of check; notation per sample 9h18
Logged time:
7h41
